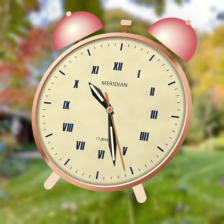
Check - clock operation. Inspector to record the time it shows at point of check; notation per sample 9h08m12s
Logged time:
10h27m26s
